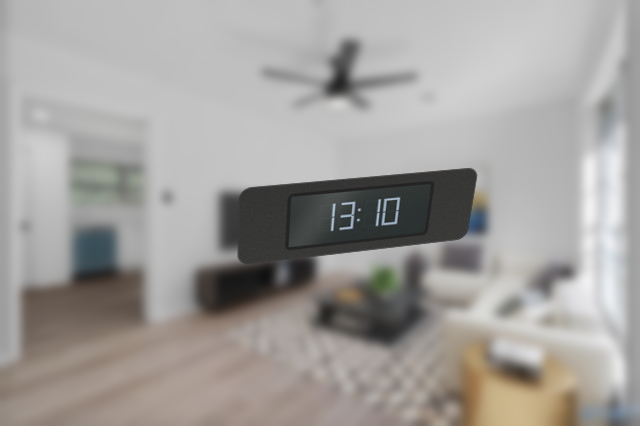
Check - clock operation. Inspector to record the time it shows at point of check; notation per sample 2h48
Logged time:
13h10
